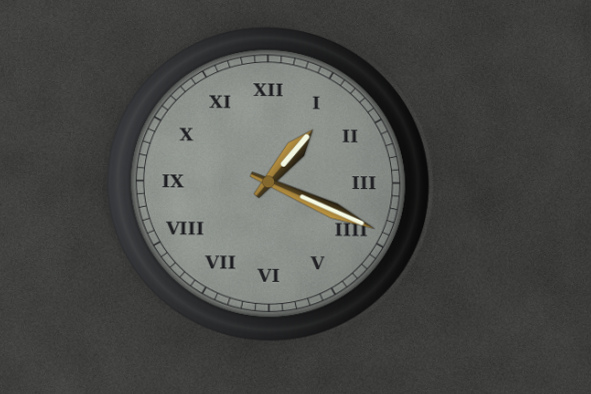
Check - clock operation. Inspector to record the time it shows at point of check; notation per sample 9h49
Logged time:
1h19
